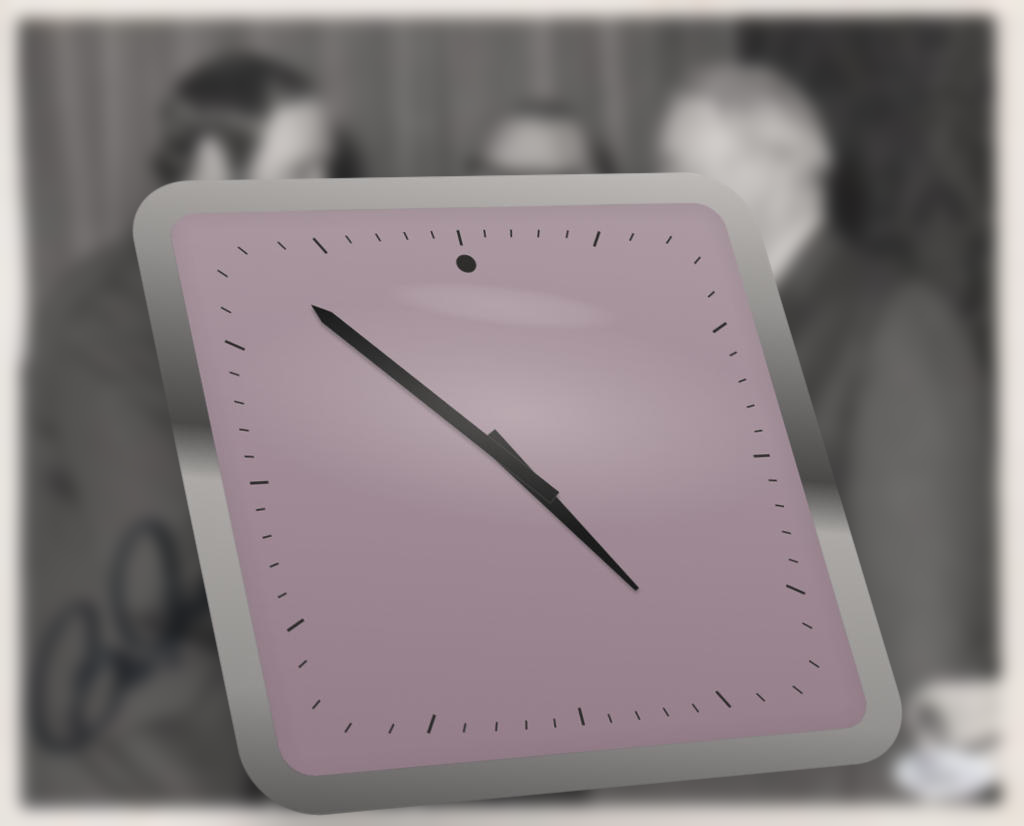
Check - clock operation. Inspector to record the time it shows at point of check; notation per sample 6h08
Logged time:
4h53
